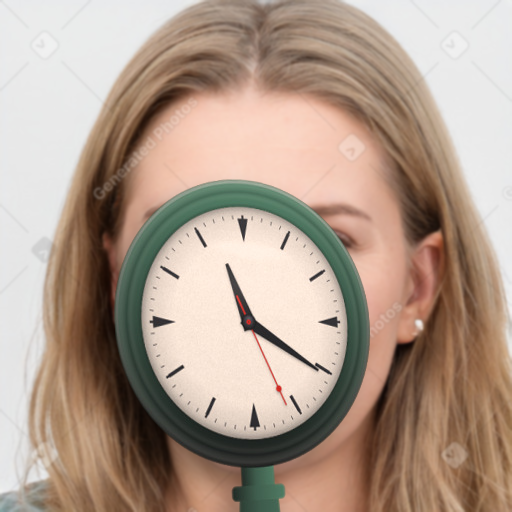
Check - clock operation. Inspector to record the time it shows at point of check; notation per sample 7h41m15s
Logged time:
11h20m26s
